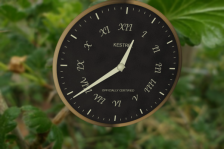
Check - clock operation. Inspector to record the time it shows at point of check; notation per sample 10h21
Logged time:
12h39
